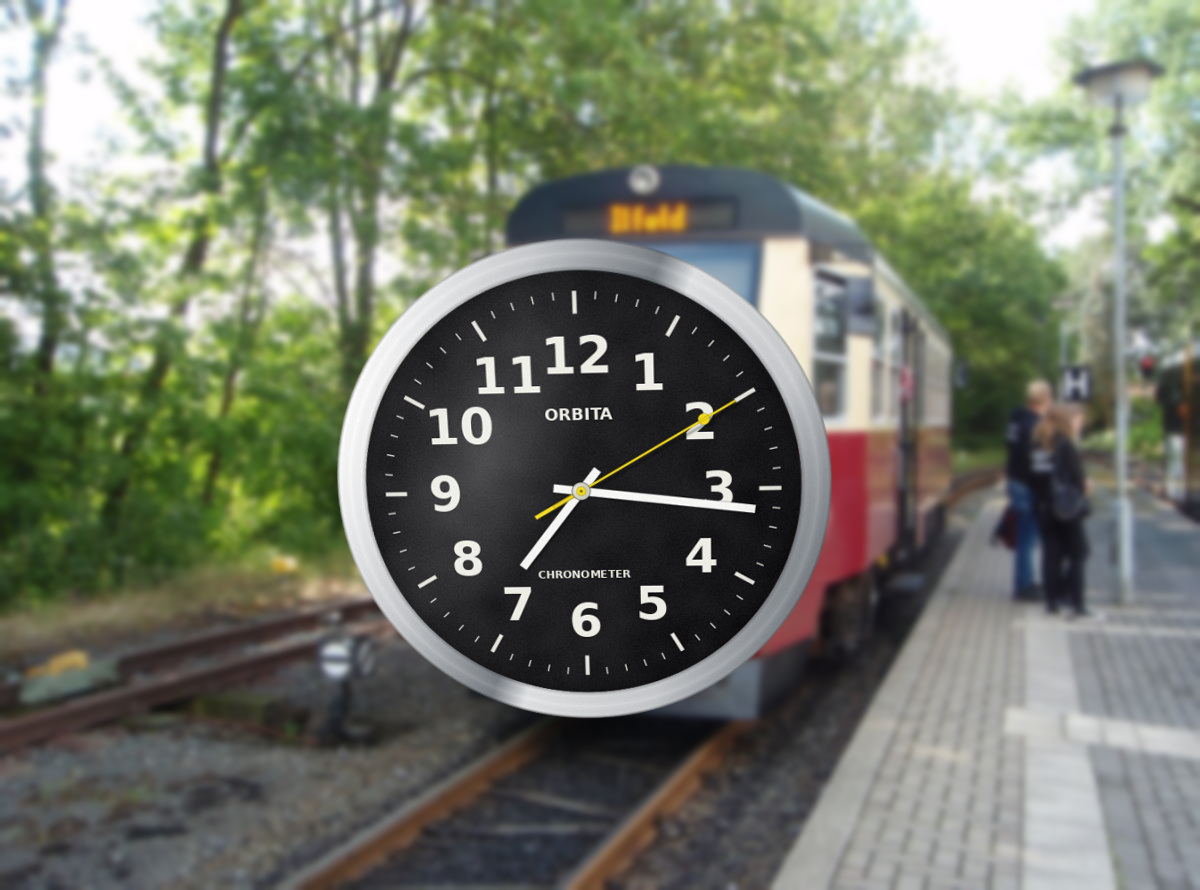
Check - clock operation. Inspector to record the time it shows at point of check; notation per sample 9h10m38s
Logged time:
7h16m10s
